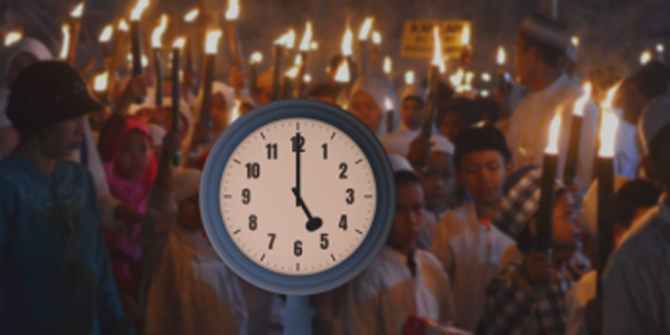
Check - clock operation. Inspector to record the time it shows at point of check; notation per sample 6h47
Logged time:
5h00
